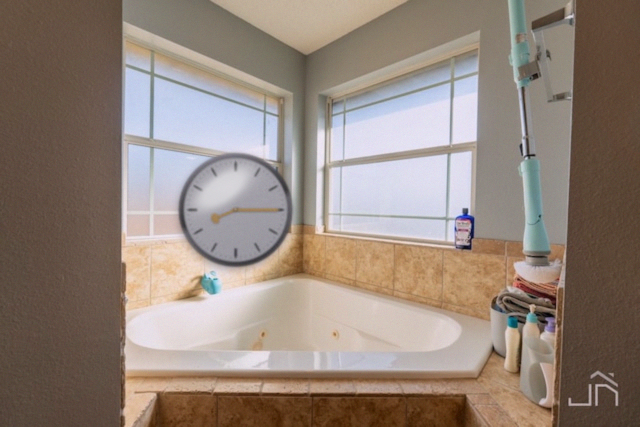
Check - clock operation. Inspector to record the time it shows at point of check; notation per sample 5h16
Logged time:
8h15
